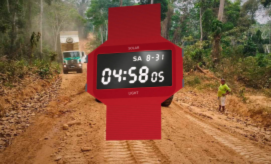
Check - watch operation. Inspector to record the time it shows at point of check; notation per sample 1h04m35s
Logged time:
4h58m05s
